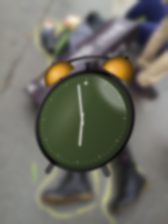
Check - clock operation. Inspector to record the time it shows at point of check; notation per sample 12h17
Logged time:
5h58
